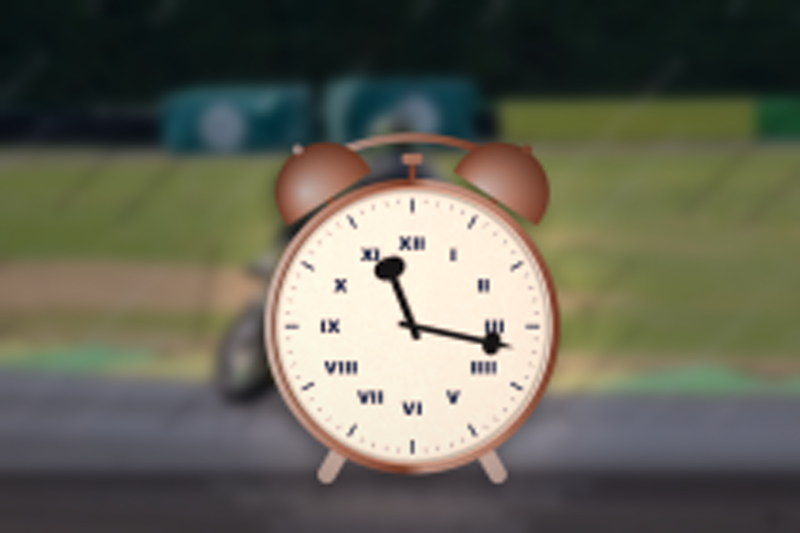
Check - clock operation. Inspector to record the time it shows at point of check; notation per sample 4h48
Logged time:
11h17
